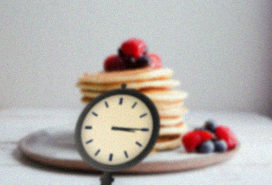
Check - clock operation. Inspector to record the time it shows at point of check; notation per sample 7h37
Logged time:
3h15
